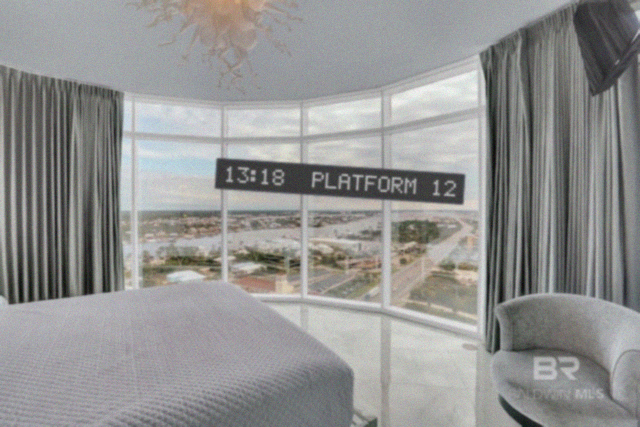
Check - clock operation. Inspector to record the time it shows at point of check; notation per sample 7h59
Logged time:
13h18
